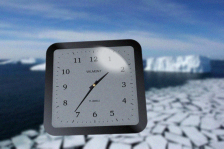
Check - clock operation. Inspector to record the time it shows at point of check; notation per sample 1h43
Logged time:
1h36
